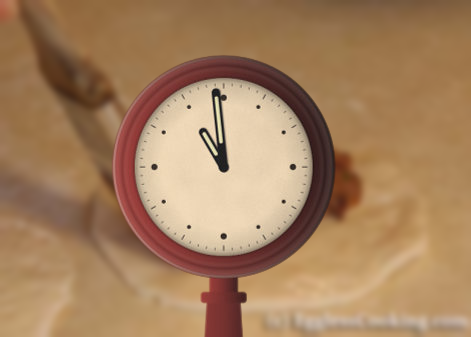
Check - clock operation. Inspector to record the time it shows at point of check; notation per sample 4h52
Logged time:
10h59
